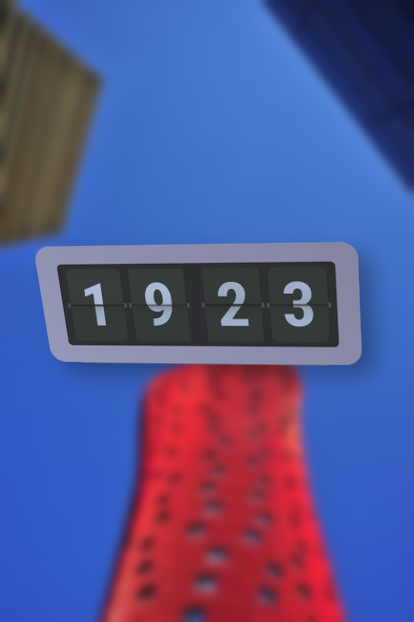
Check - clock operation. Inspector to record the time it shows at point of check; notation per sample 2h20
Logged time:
19h23
